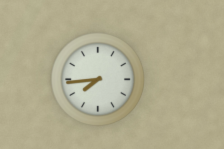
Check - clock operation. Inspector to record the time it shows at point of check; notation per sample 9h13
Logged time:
7h44
